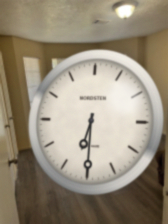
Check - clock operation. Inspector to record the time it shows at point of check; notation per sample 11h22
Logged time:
6h30
